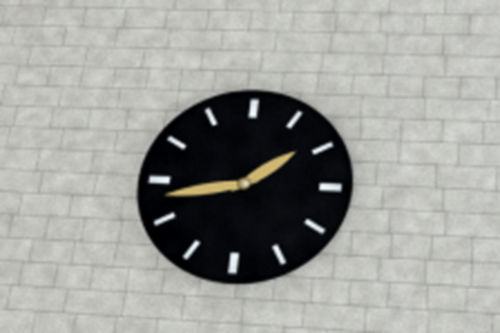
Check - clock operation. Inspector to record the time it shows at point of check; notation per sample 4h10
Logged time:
1h43
